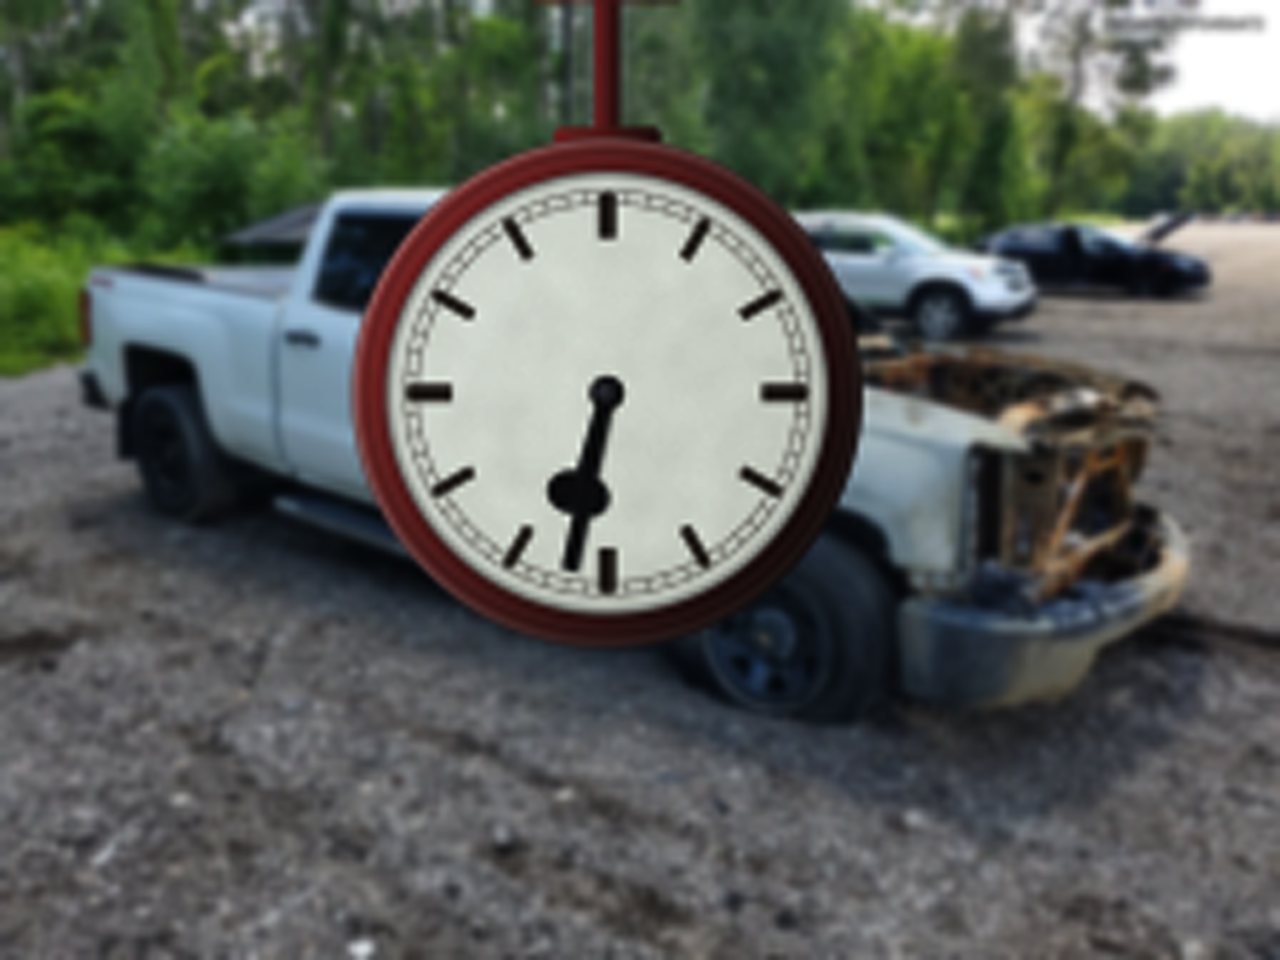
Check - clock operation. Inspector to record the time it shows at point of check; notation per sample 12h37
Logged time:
6h32
